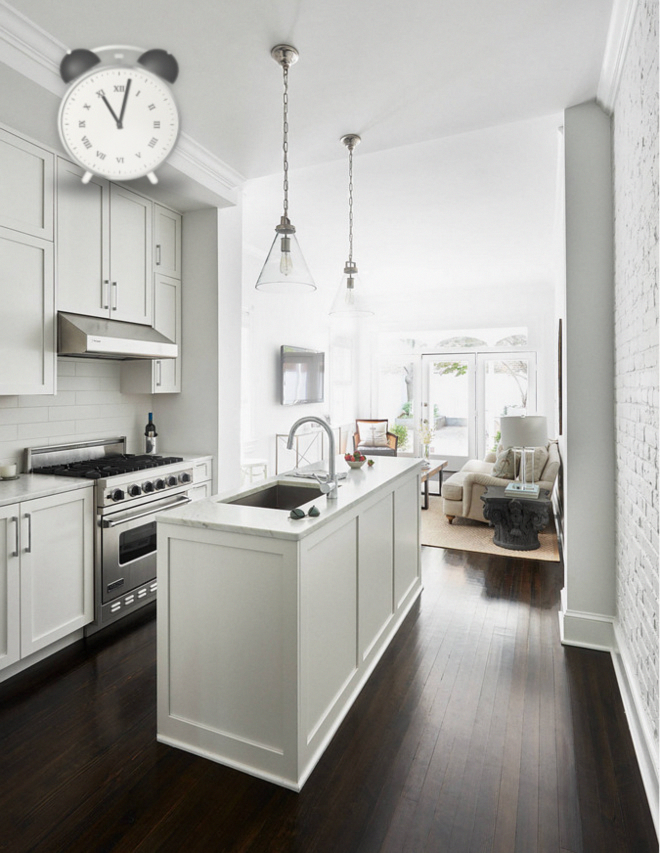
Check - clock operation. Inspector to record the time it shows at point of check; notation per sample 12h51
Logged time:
11h02
